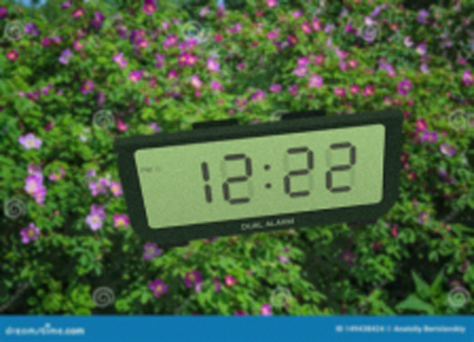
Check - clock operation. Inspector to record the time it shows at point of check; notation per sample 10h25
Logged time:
12h22
